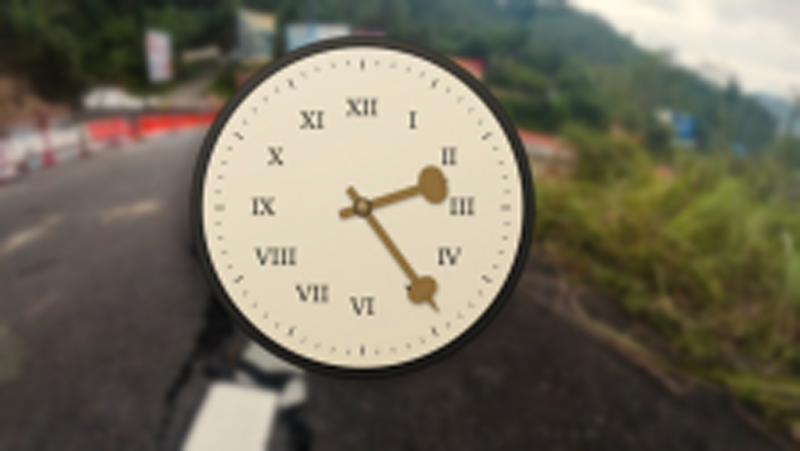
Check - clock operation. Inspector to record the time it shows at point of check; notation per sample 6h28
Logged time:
2h24
